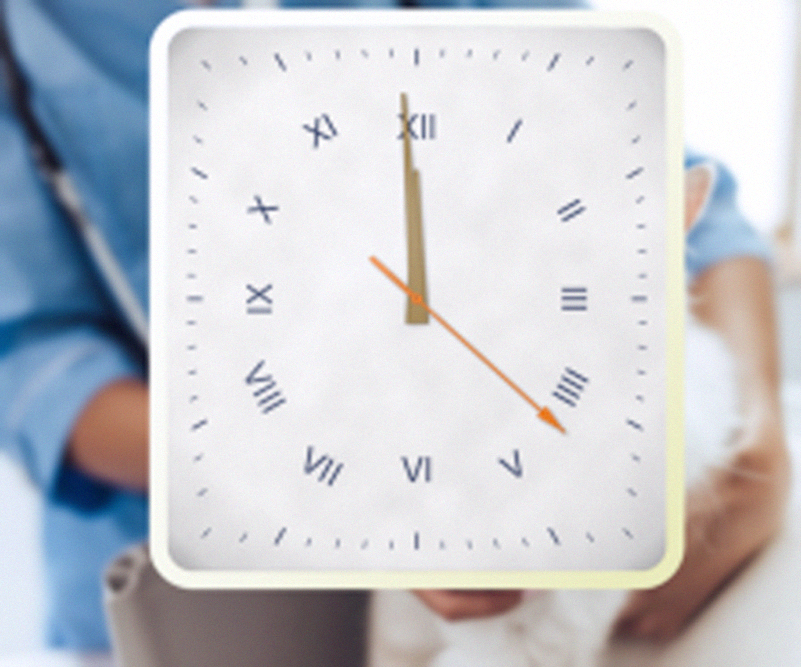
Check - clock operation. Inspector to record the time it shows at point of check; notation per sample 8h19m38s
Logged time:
11h59m22s
